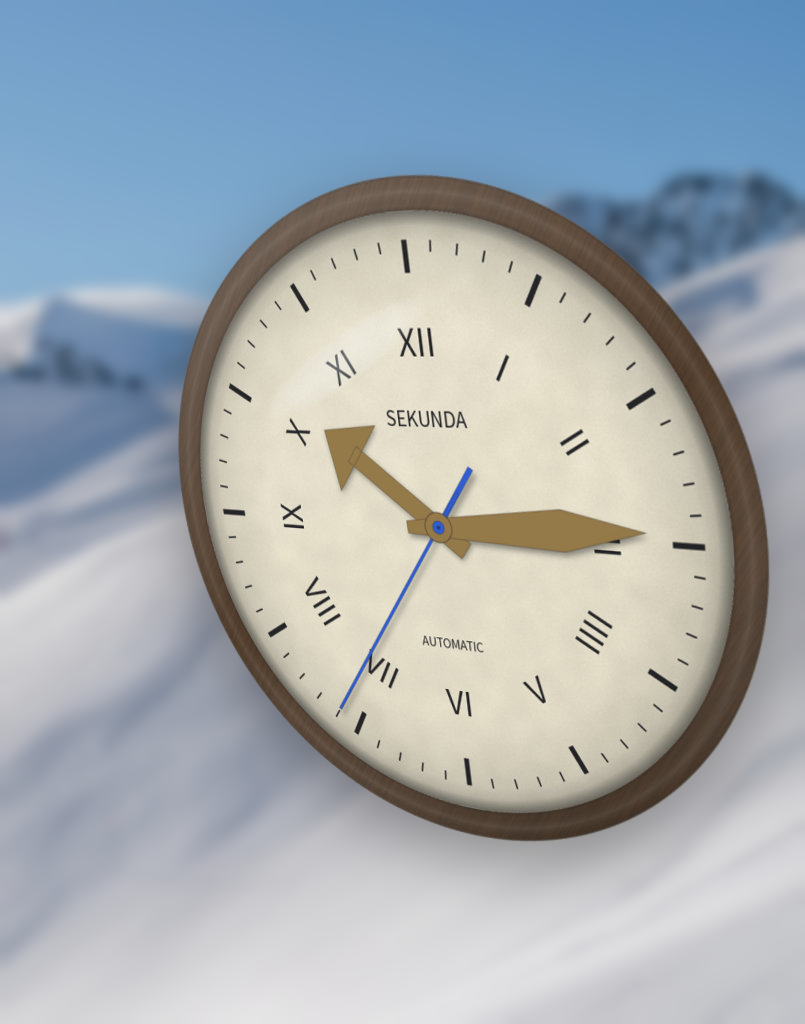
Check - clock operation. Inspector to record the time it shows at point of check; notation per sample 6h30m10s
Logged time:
10h14m36s
